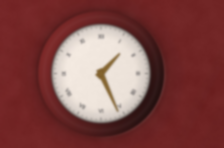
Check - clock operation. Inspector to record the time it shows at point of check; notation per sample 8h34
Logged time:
1h26
